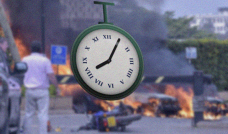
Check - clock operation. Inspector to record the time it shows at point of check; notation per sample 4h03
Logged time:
8h05
